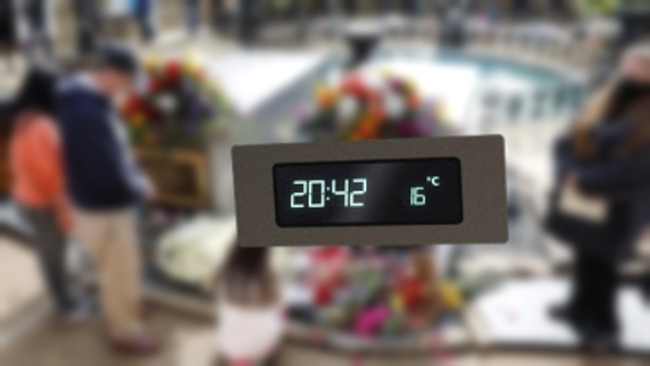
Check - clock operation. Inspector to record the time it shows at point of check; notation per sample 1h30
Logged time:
20h42
